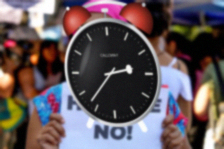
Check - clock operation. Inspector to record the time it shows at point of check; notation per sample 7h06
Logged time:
2h37
